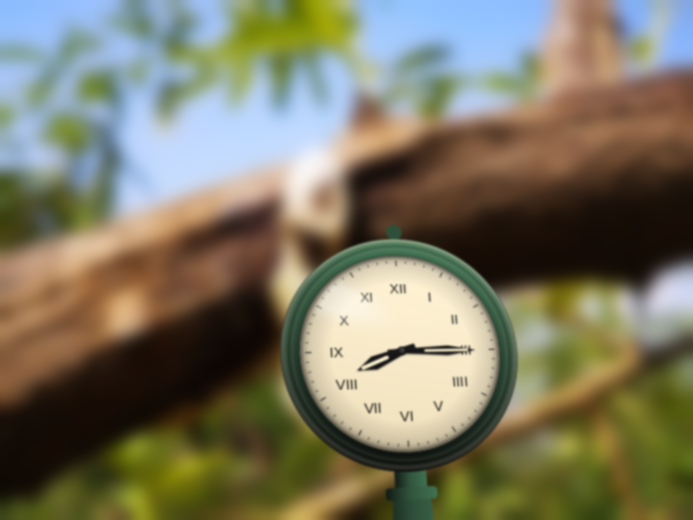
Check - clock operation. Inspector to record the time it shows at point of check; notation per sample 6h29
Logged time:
8h15
